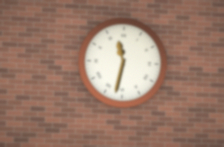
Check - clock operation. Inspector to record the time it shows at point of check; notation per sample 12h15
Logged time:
11h32
